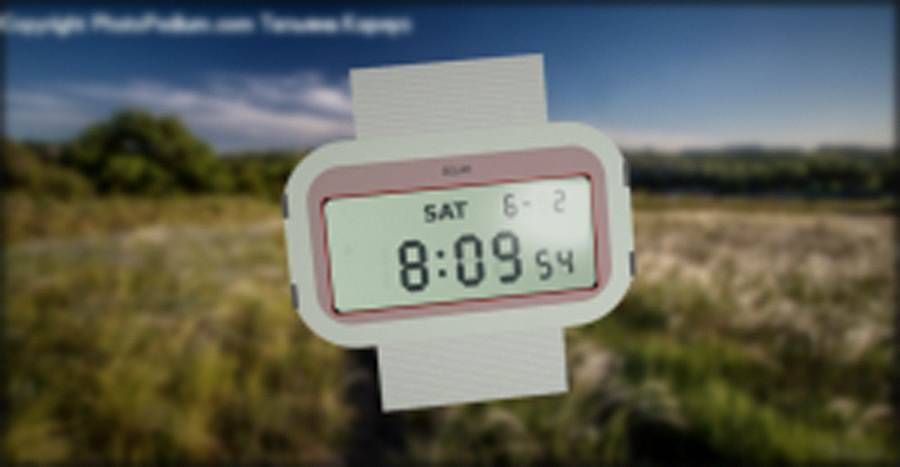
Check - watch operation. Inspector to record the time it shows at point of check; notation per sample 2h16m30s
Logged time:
8h09m54s
